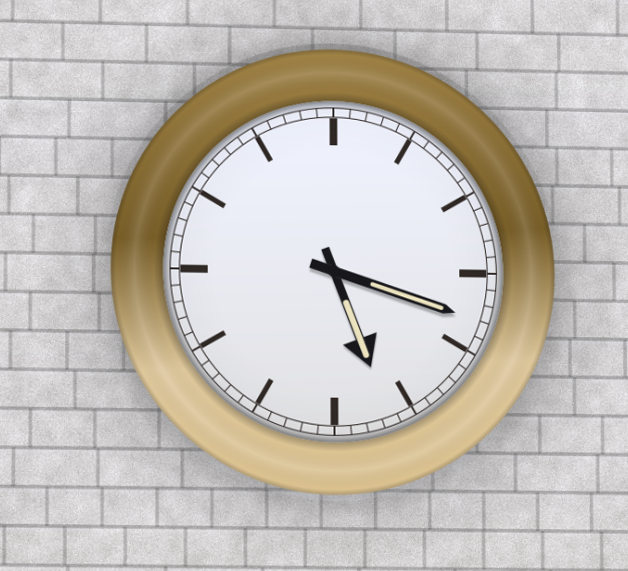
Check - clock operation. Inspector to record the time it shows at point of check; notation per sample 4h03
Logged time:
5h18
